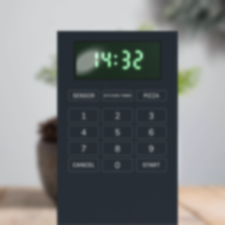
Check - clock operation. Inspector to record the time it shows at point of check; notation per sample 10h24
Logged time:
14h32
